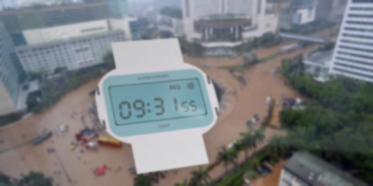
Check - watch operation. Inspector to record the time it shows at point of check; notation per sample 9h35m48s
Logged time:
9h31m55s
